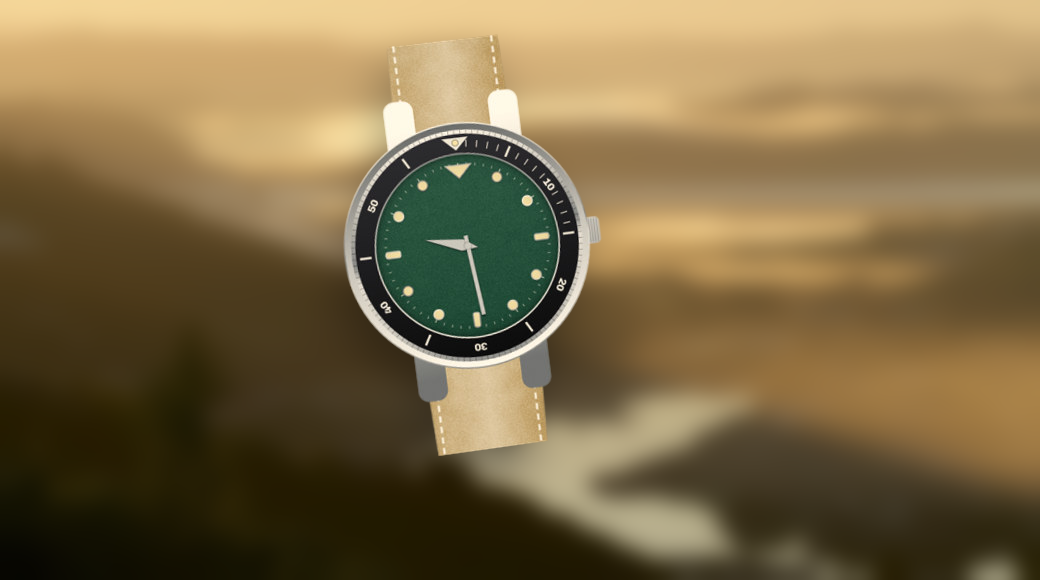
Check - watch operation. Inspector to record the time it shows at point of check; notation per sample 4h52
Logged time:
9h29
